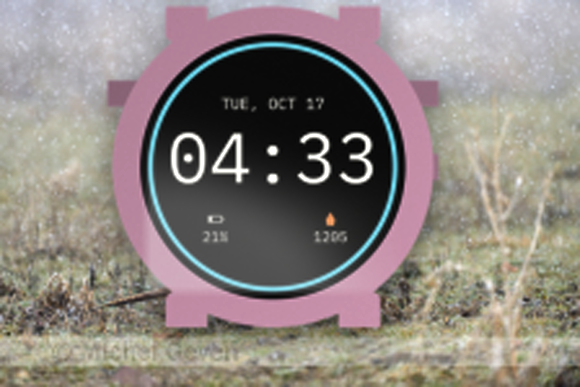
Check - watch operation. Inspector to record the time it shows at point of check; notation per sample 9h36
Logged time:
4h33
